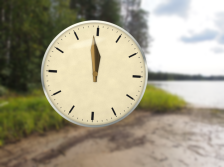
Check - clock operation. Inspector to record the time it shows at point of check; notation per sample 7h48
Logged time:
11h59
